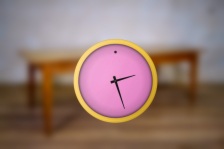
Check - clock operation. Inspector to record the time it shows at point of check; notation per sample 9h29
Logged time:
2h27
